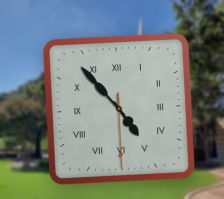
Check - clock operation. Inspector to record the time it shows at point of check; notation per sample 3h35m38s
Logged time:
4h53m30s
